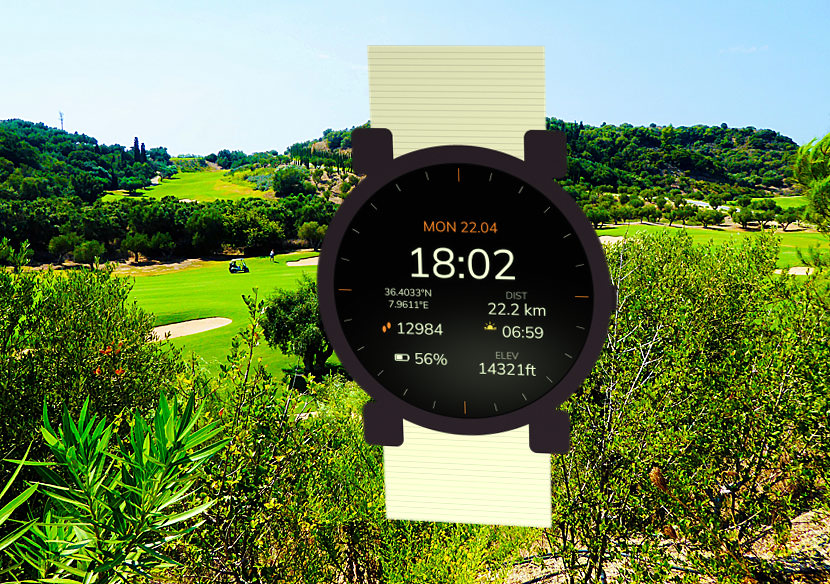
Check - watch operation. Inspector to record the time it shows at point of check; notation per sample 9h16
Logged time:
18h02
